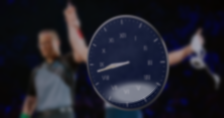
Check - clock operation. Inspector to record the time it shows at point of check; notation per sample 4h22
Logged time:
8h43
